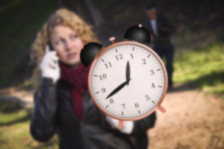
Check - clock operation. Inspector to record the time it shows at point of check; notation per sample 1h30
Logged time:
12h42
